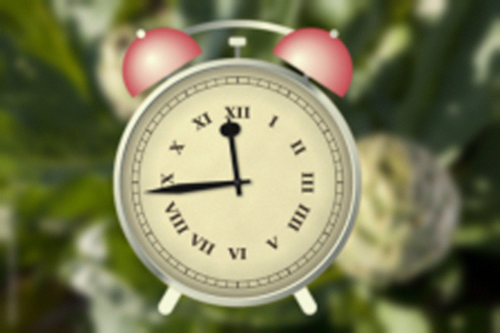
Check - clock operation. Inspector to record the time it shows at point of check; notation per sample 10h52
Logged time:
11h44
